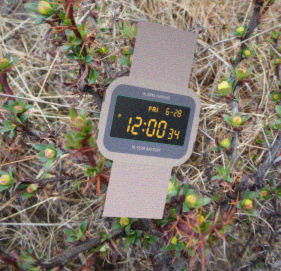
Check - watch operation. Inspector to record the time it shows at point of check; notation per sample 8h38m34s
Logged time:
12h00m34s
